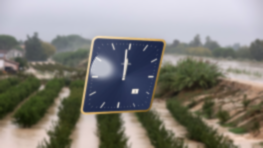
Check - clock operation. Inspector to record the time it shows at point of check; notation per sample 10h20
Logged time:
11h59
